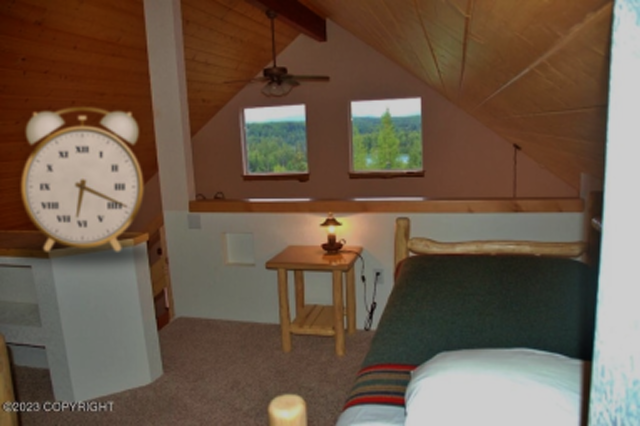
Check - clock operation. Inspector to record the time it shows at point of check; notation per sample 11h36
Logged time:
6h19
